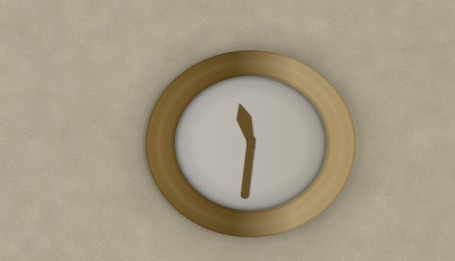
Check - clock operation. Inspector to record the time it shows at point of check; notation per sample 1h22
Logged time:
11h31
